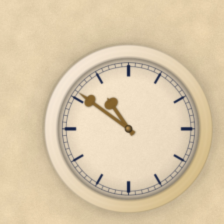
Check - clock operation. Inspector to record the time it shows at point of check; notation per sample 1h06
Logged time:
10h51
